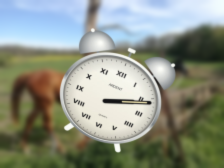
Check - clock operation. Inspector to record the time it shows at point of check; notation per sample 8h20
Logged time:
2h11
